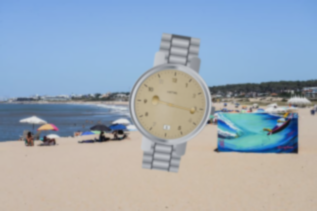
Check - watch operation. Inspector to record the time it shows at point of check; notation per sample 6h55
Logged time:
9h16
